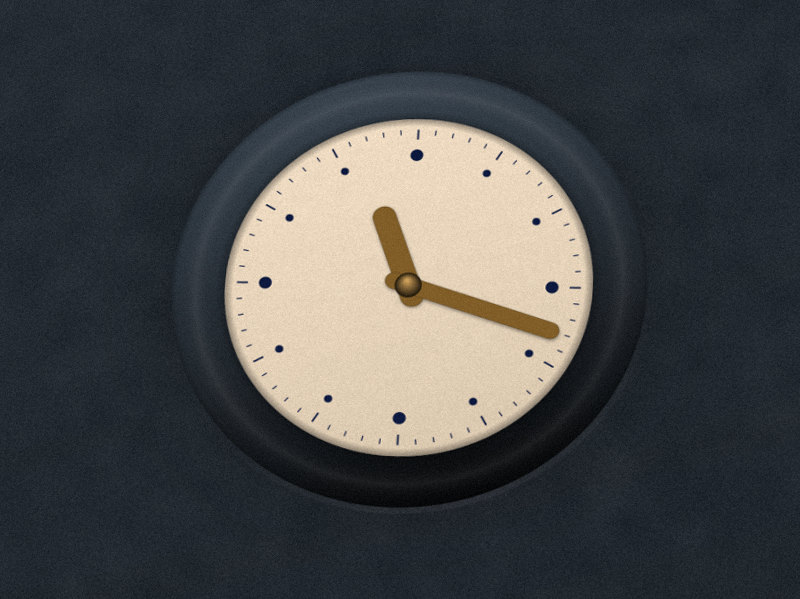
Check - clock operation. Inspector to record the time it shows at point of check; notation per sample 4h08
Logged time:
11h18
